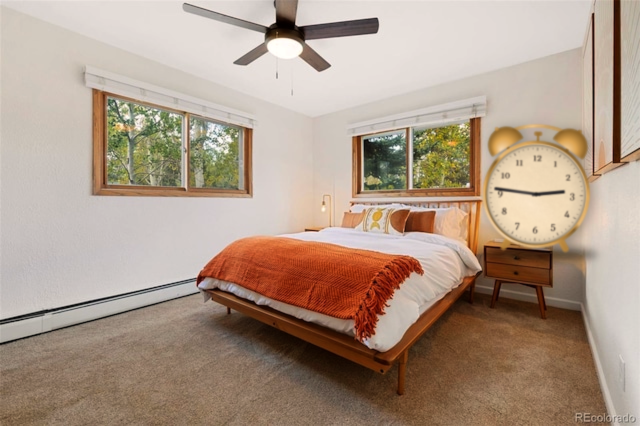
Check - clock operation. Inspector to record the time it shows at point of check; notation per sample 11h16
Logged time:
2h46
